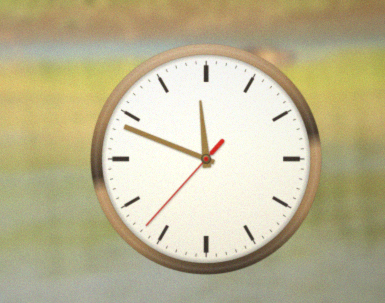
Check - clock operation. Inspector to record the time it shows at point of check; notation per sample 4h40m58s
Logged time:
11h48m37s
